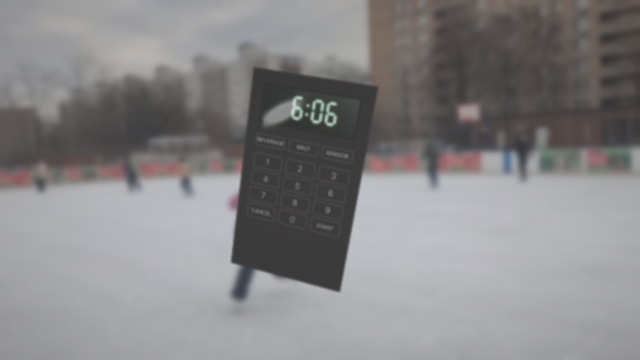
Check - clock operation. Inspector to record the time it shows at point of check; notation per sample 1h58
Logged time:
6h06
